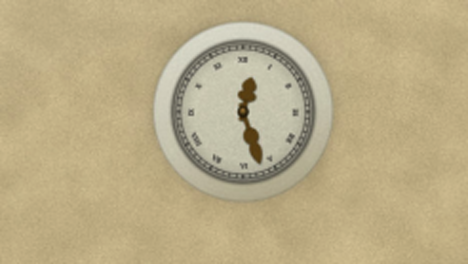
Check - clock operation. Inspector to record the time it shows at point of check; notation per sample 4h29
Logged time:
12h27
